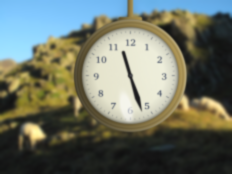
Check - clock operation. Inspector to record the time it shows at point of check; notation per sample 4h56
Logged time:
11h27
